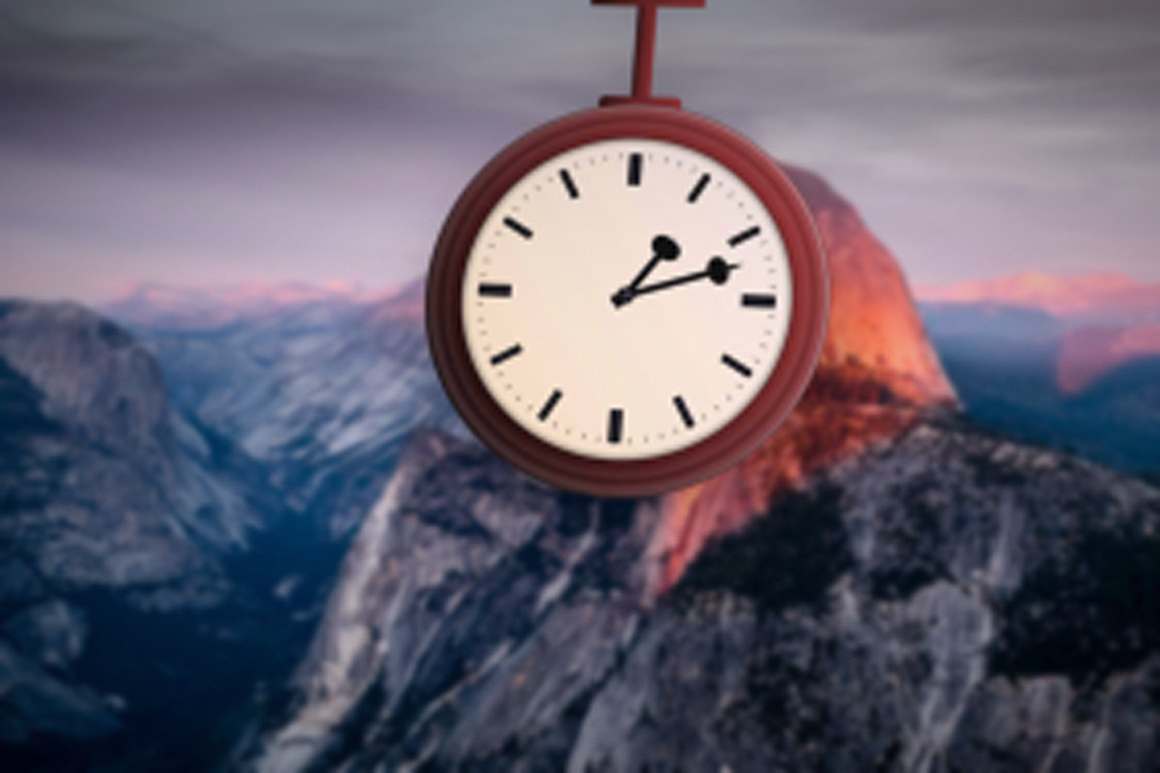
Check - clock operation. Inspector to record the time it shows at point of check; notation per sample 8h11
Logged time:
1h12
